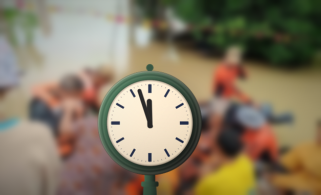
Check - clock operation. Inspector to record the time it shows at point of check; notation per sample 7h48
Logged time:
11h57
